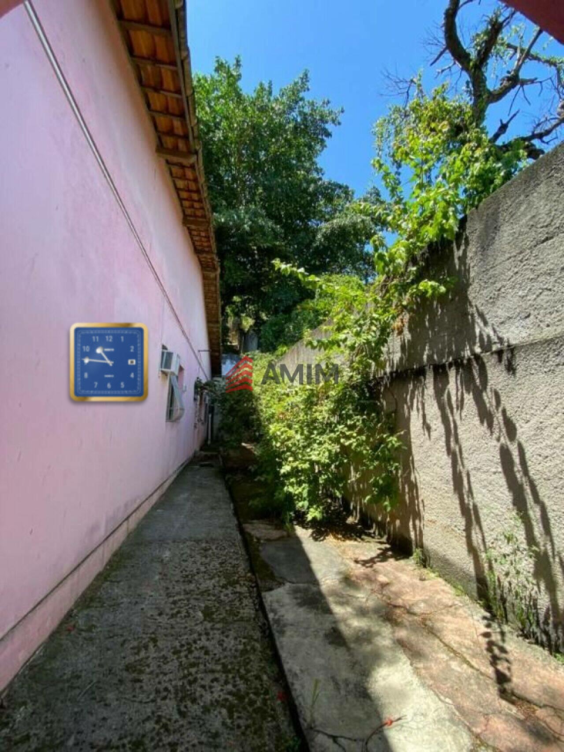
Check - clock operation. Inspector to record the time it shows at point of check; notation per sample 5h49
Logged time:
10h46
